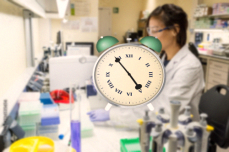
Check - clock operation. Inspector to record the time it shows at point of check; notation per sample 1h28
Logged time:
4h54
